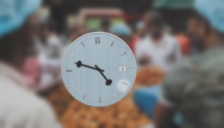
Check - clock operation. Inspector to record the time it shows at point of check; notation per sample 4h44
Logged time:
4h48
